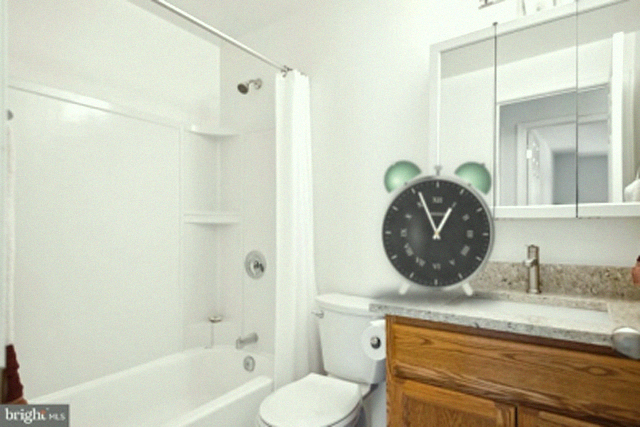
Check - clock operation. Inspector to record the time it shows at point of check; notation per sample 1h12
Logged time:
12h56
